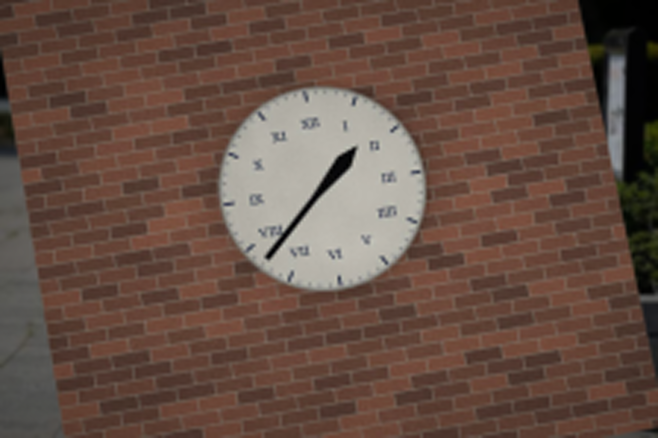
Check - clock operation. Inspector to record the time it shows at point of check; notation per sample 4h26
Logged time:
1h38
